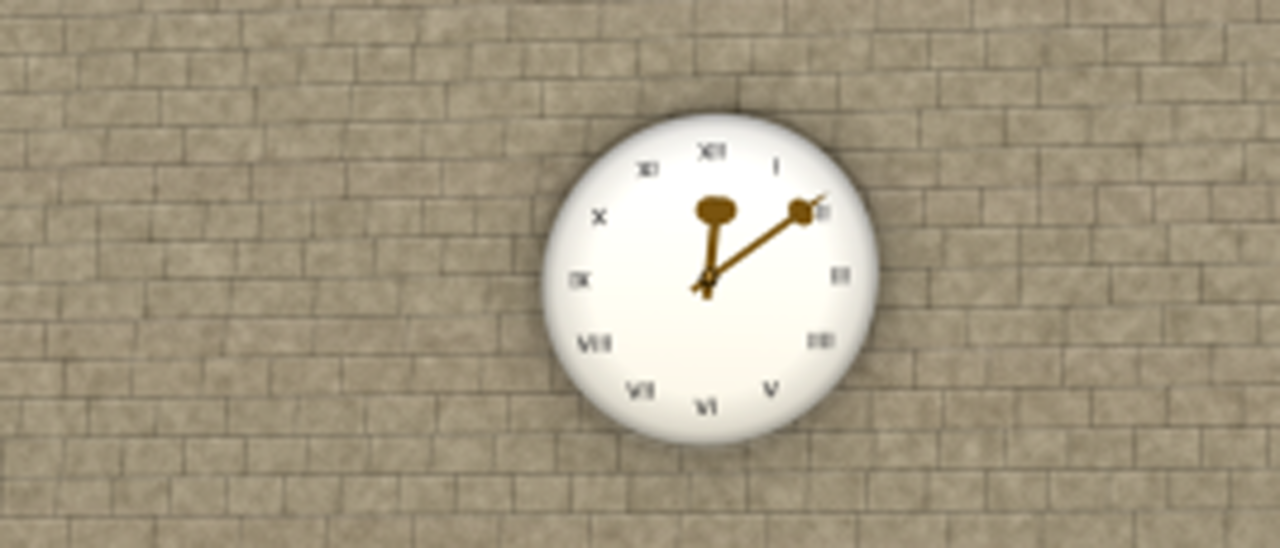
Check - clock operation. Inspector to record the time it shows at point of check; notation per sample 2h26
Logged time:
12h09
